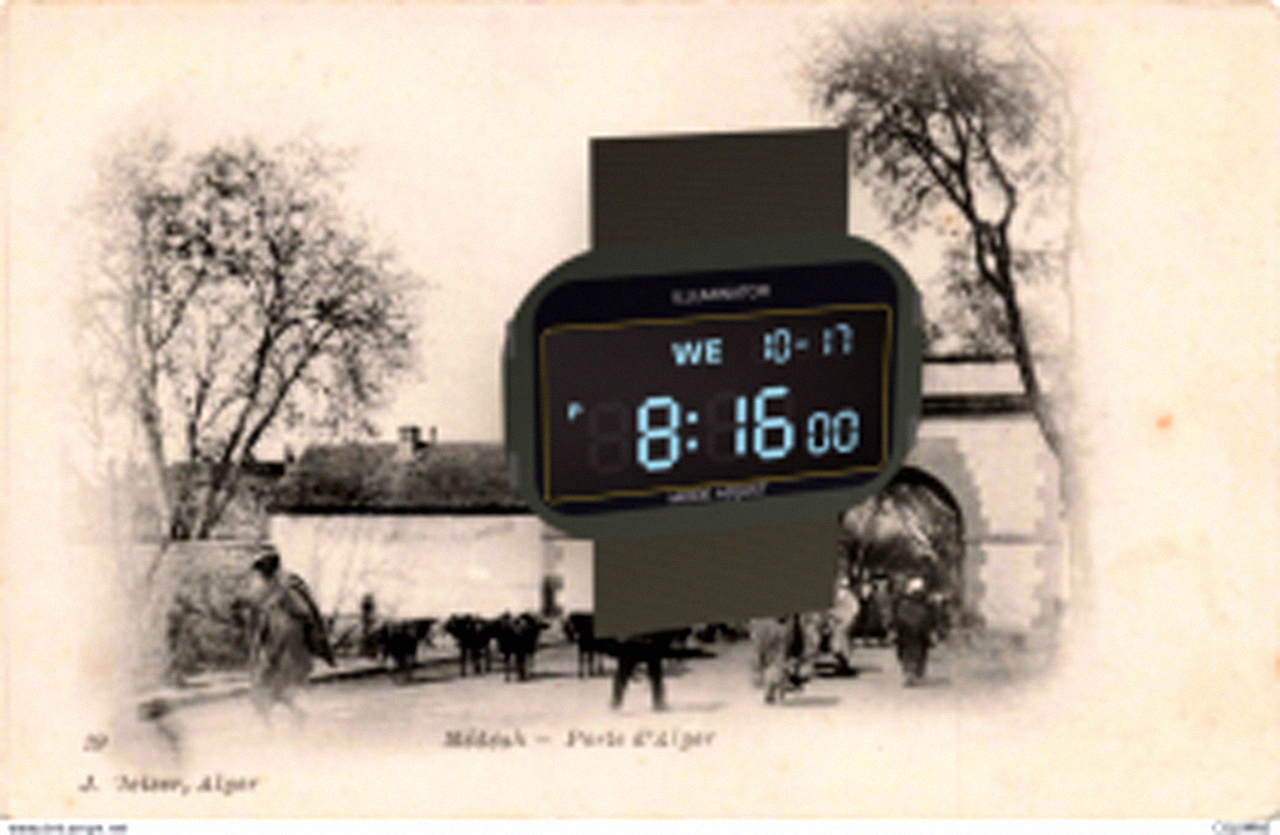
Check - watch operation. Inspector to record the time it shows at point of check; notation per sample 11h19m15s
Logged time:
8h16m00s
